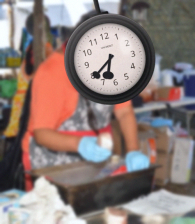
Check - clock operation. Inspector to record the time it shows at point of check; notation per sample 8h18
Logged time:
6h39
